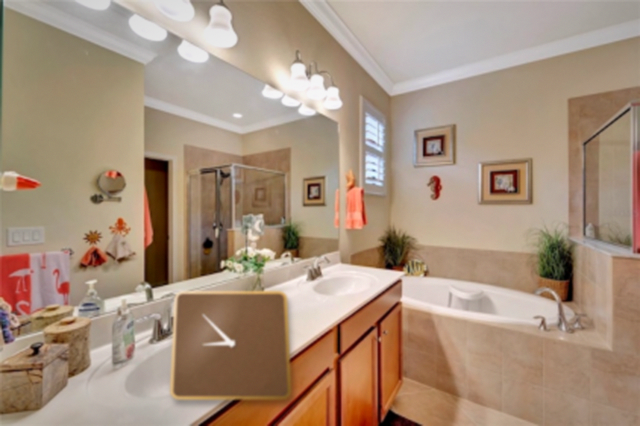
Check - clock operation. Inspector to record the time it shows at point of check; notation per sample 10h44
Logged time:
8h53
